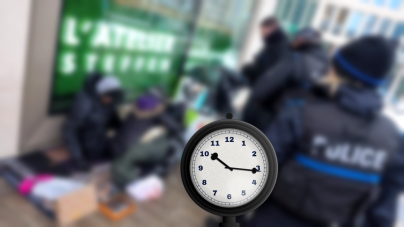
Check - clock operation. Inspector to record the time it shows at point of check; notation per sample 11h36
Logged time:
10h16
